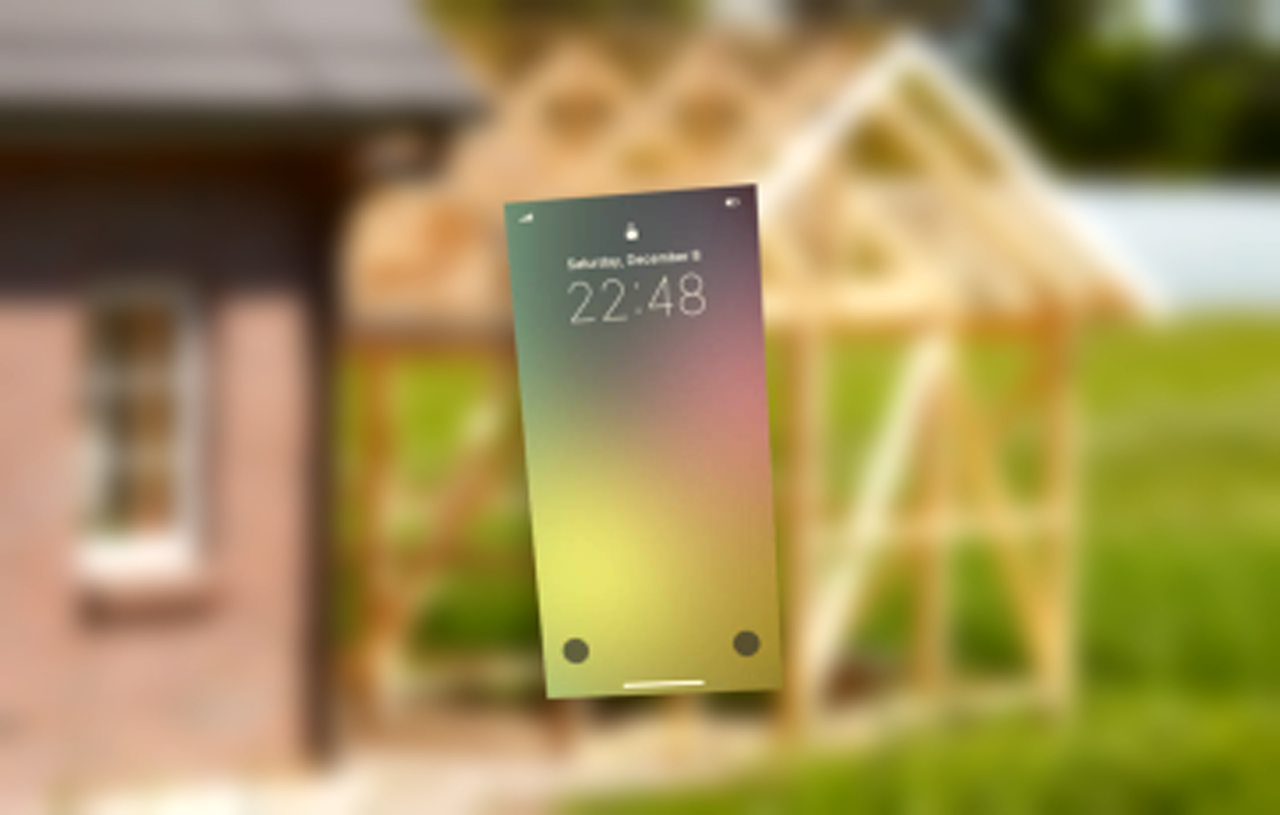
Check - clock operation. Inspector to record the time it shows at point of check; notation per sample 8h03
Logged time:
22h48
